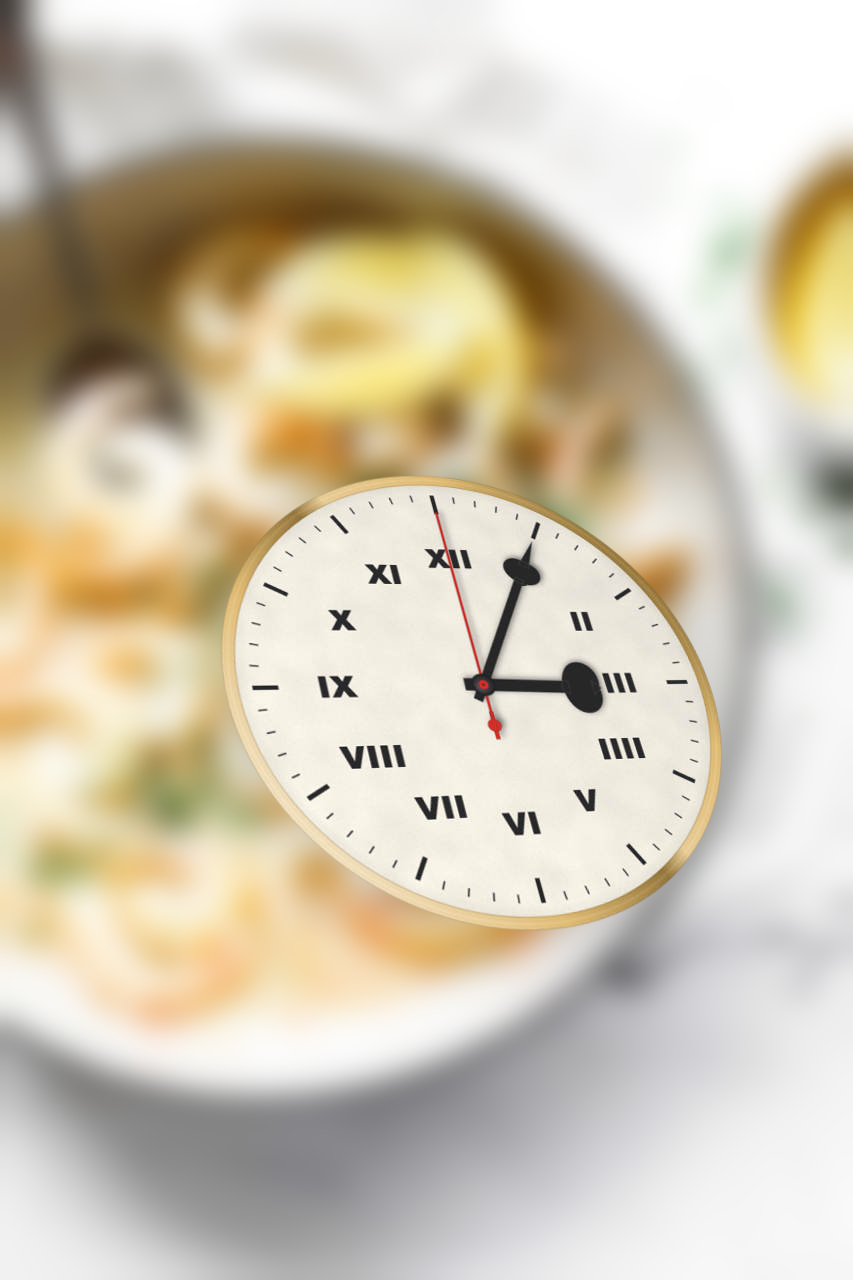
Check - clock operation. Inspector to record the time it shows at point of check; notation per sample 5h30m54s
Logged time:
3h05m00s
